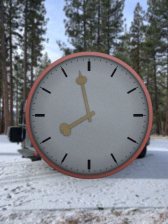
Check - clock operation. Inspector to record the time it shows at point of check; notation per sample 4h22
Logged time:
7h58
